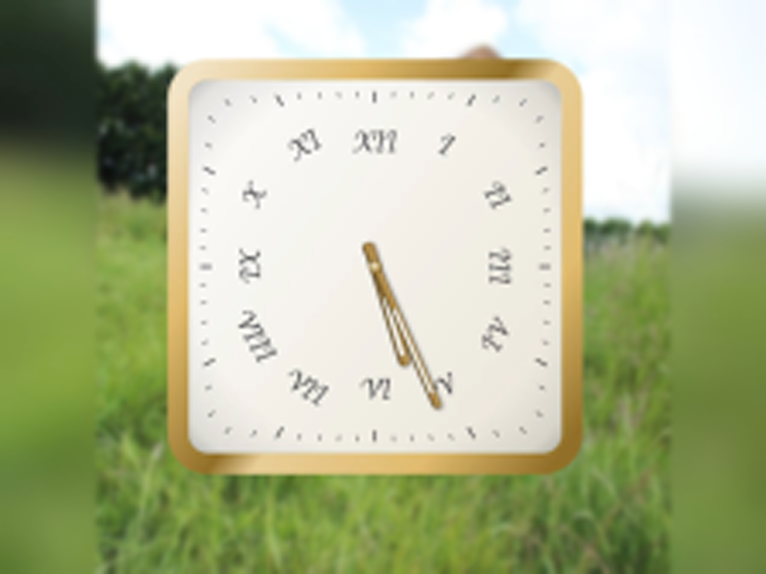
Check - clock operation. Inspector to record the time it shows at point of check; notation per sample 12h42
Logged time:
5h26
